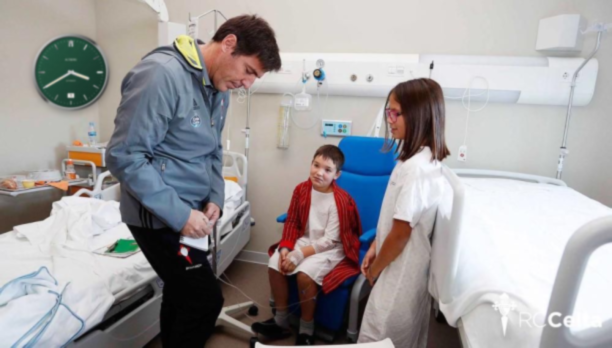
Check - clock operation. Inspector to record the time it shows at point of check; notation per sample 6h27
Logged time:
3h40
